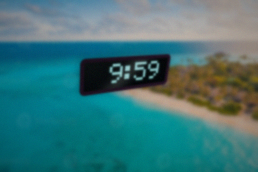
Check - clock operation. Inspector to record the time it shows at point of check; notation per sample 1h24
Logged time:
9h59
